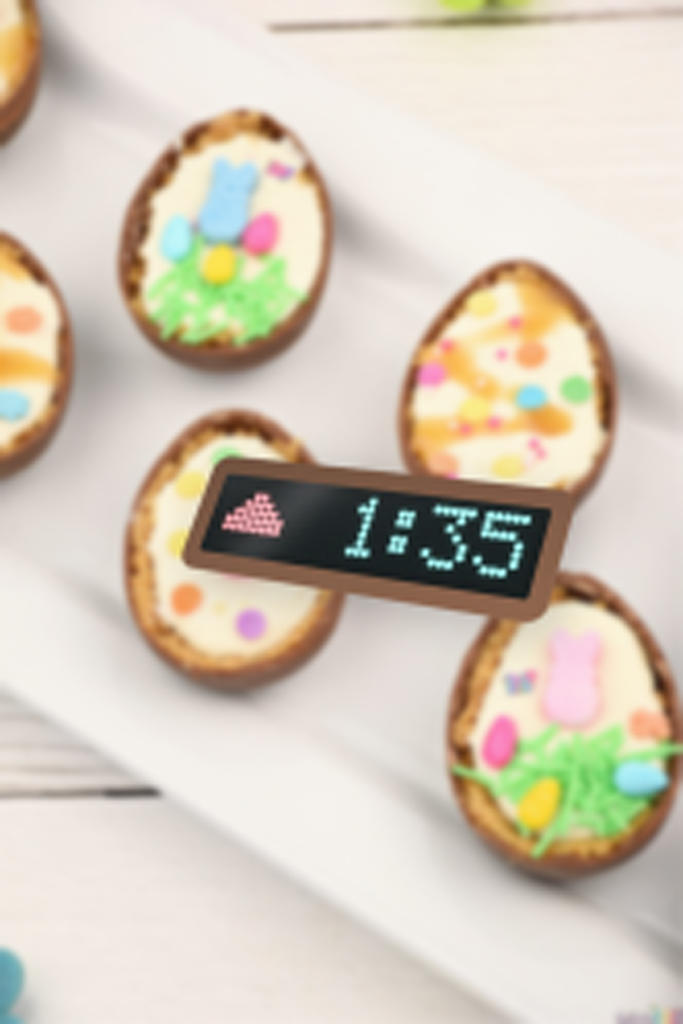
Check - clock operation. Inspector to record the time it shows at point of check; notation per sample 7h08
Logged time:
1h35
